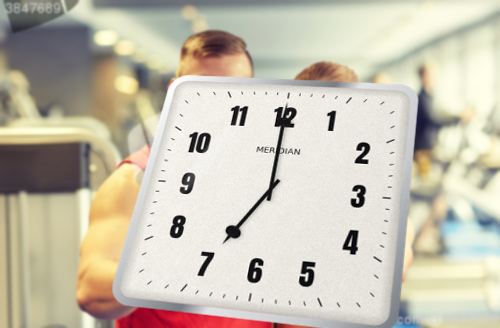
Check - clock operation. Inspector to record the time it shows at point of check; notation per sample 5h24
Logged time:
7h00
